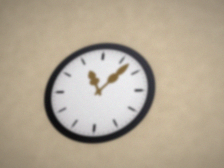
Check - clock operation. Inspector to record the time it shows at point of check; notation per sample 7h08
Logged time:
11h07
